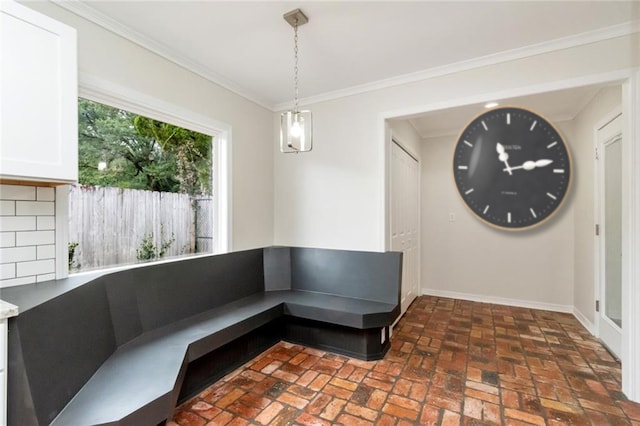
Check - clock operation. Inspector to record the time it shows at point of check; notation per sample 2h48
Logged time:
11h13
